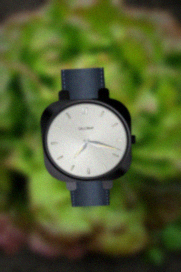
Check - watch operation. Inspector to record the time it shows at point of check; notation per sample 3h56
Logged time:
7h18
